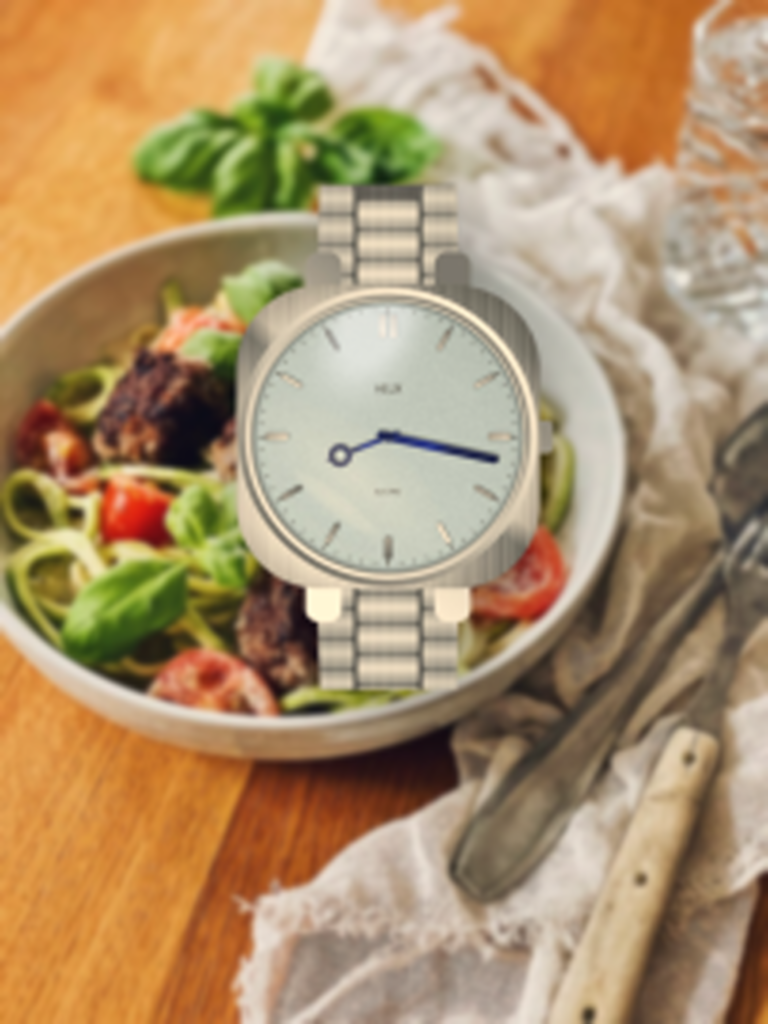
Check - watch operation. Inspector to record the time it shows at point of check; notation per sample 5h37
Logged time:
8h17
